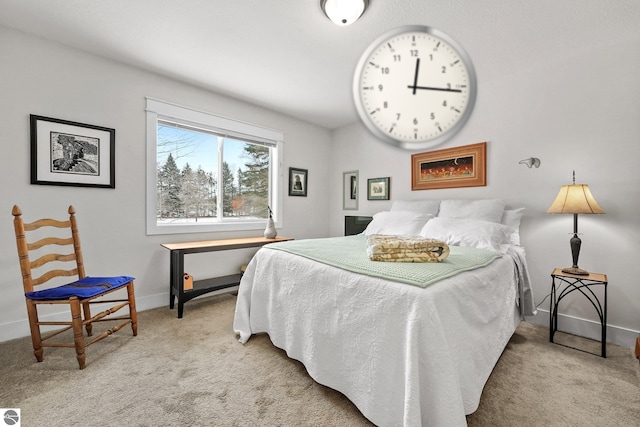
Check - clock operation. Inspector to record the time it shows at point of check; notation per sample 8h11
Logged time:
12h16
